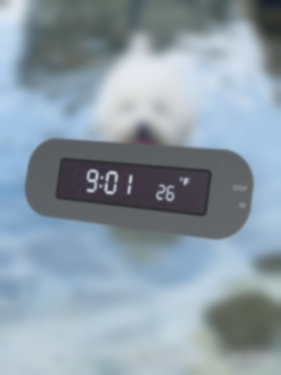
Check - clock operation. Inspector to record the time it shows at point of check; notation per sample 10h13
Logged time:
9h01
